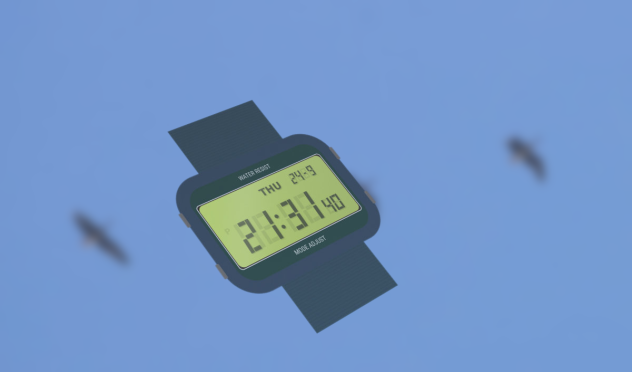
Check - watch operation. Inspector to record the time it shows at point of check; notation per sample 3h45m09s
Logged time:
21h31m40s
